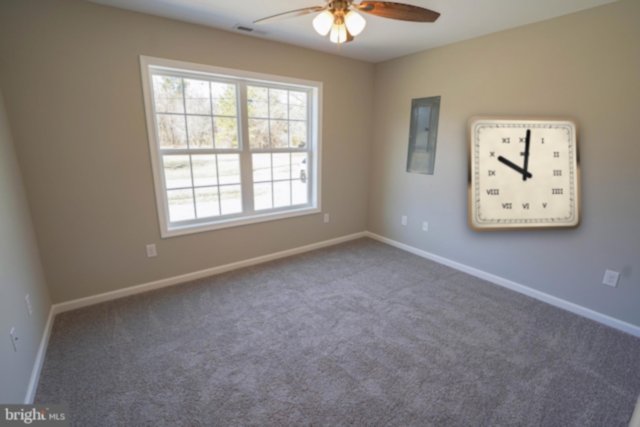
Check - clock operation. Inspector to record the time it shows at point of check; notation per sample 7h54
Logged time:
10h01
